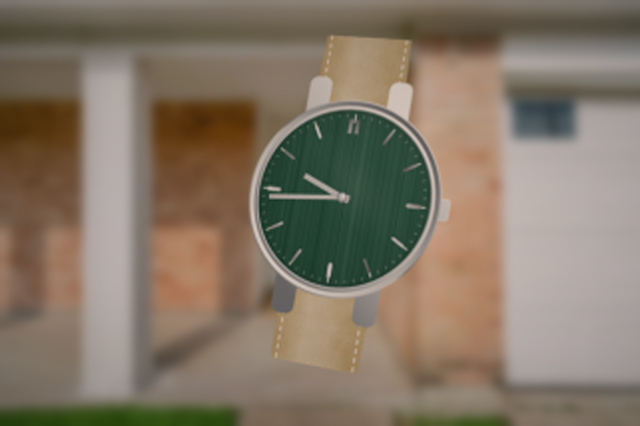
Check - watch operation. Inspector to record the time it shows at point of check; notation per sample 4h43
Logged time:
9h44
